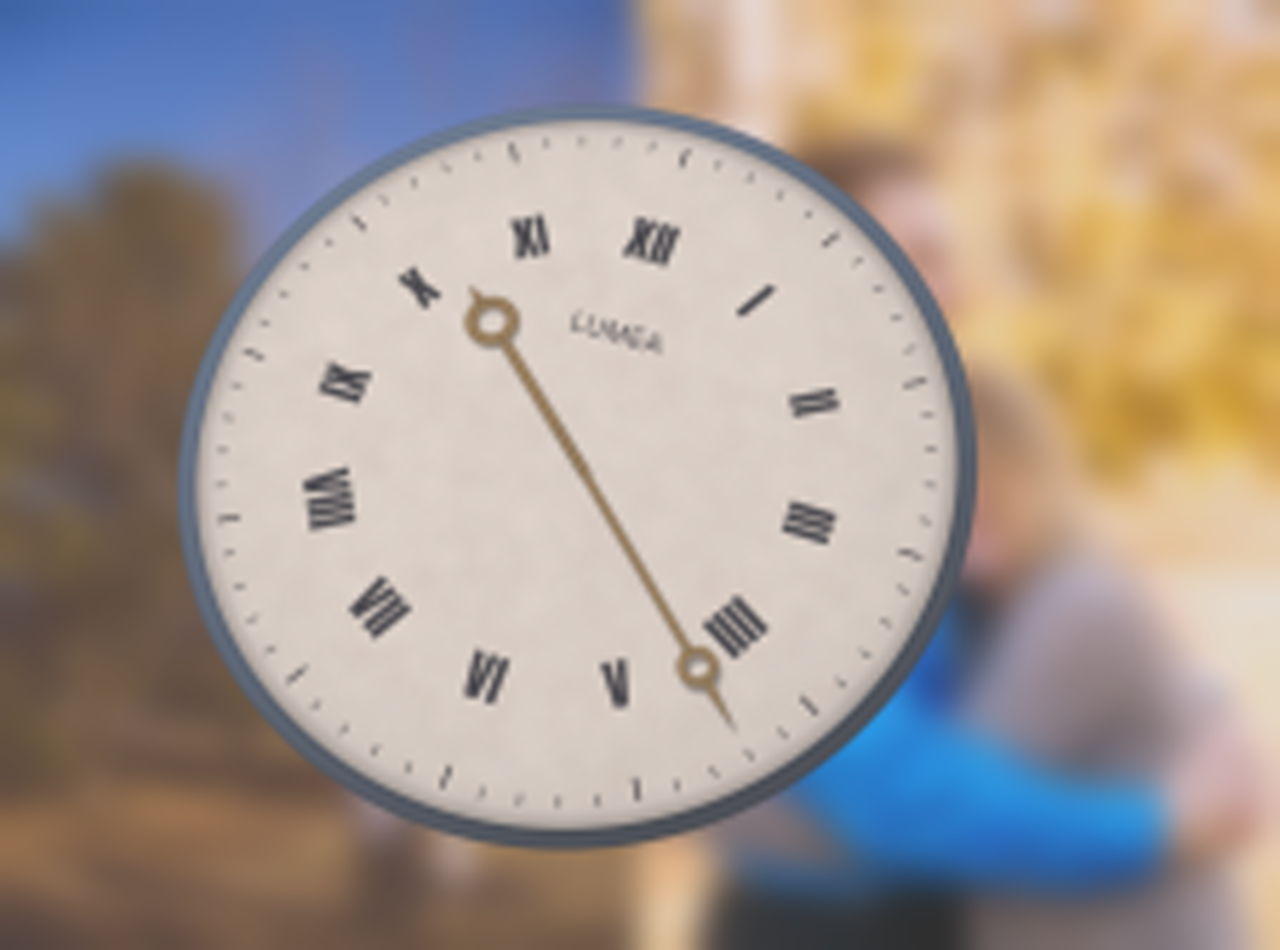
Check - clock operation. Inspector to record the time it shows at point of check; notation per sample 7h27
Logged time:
10h22
